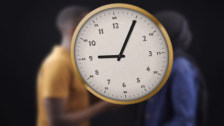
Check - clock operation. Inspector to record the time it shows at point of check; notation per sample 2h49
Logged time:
9h05
